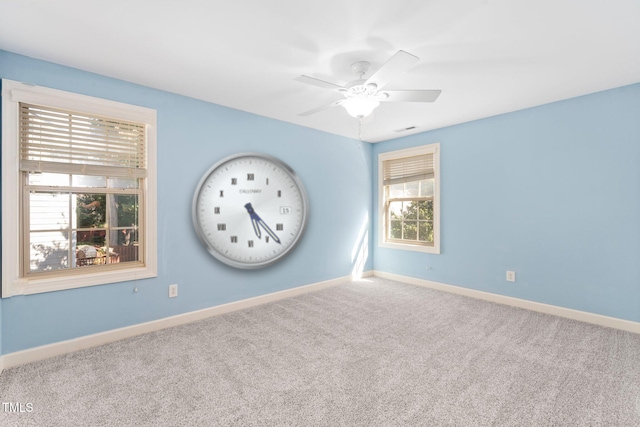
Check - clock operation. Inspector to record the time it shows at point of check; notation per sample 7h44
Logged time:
5h23
